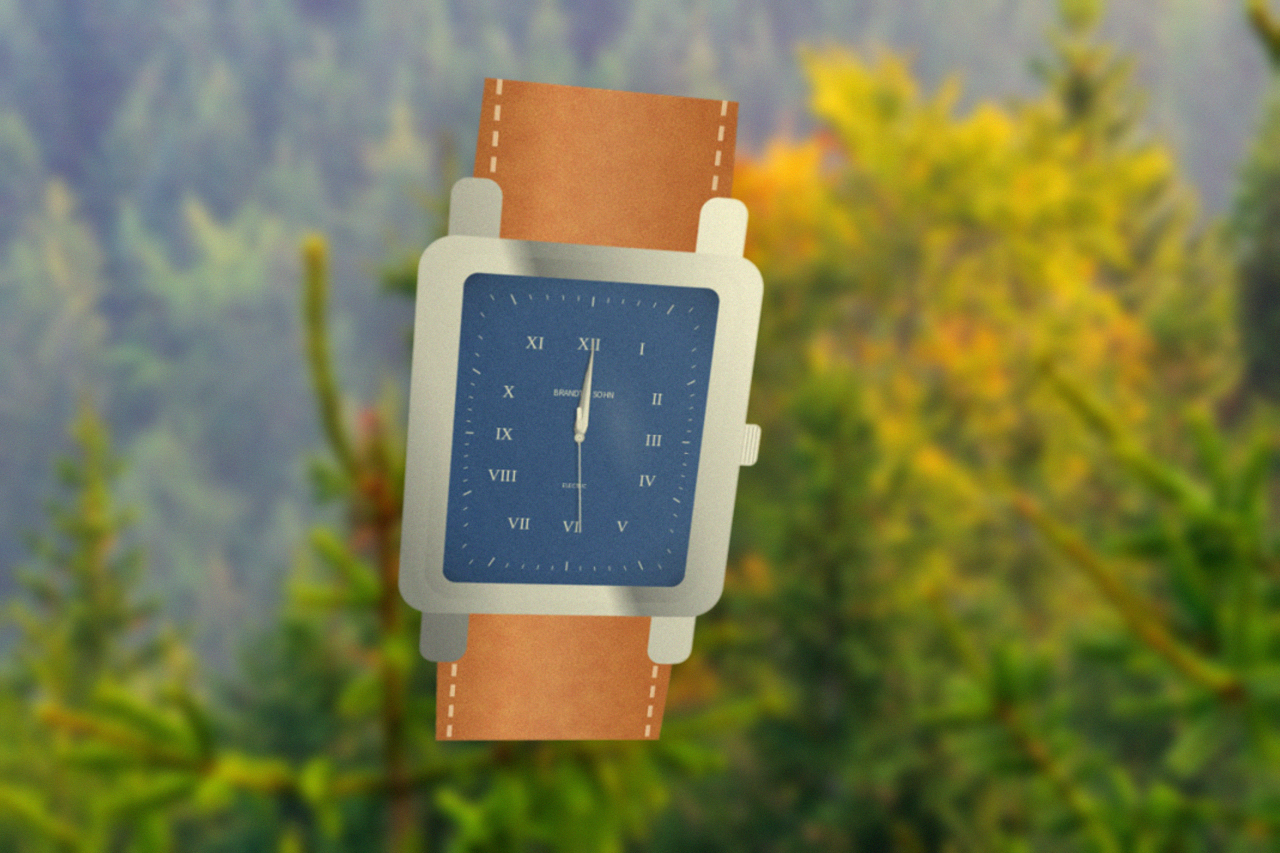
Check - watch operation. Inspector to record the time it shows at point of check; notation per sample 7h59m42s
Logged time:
12h00m29s
